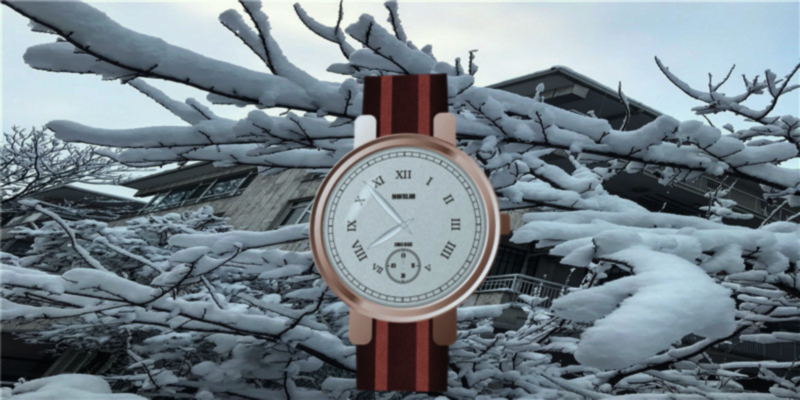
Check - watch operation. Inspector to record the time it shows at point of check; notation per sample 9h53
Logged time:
7h53
